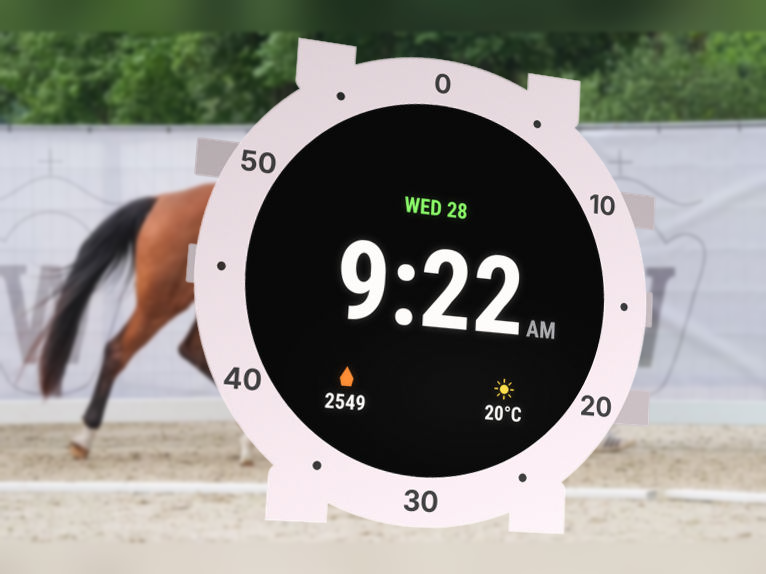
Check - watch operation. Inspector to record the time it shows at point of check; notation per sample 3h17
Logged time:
9h22
